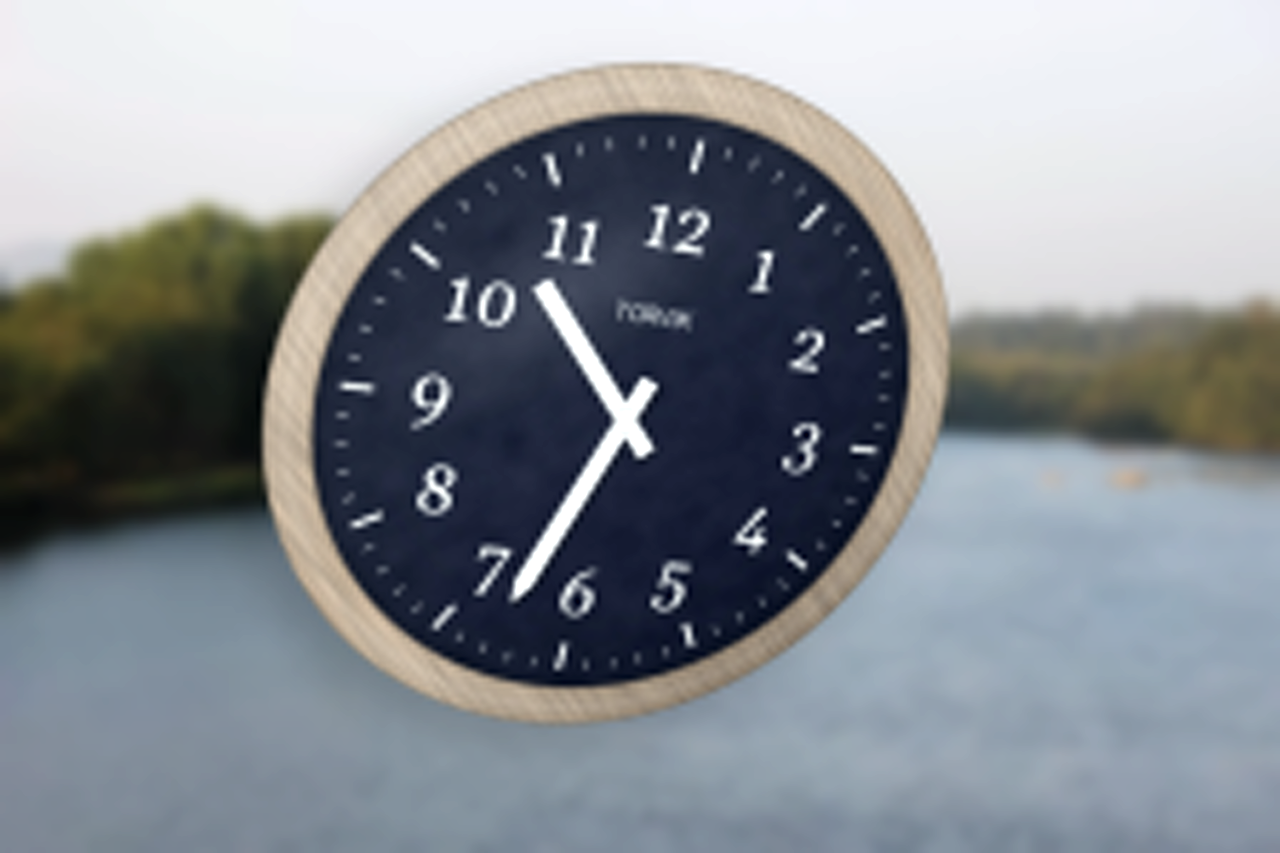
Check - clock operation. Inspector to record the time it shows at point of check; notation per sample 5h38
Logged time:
10h33
